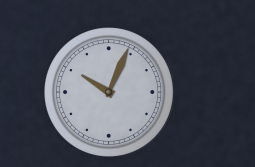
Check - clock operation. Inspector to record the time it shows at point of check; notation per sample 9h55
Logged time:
10h04
